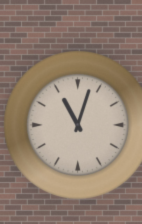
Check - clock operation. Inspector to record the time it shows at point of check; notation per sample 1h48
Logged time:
11h03
